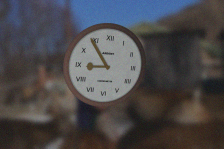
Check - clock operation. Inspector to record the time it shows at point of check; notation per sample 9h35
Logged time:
8h54
